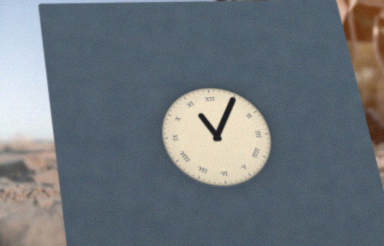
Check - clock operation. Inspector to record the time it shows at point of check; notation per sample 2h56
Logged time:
11h05
